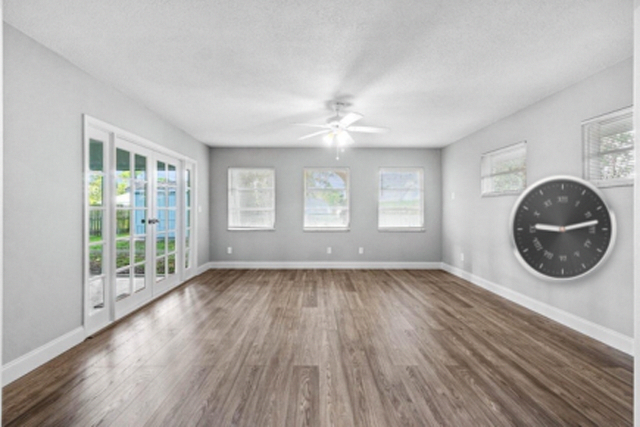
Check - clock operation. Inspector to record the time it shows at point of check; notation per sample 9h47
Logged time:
9h13
